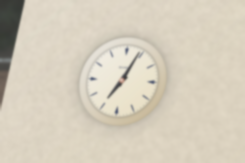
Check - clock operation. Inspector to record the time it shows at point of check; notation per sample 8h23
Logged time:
7h04
